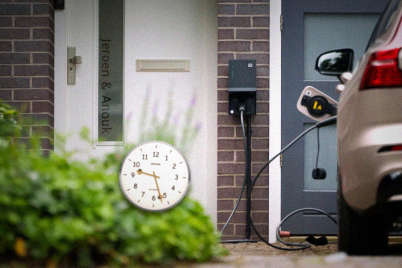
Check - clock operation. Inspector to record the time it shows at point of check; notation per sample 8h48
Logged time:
9h27
